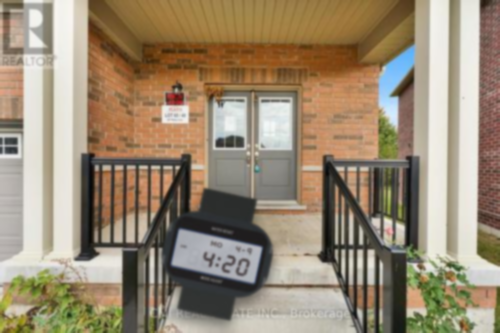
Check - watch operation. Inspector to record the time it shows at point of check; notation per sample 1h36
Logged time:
4h20
